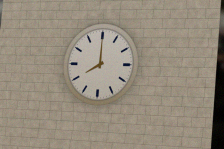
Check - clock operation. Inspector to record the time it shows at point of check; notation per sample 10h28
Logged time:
8h00
